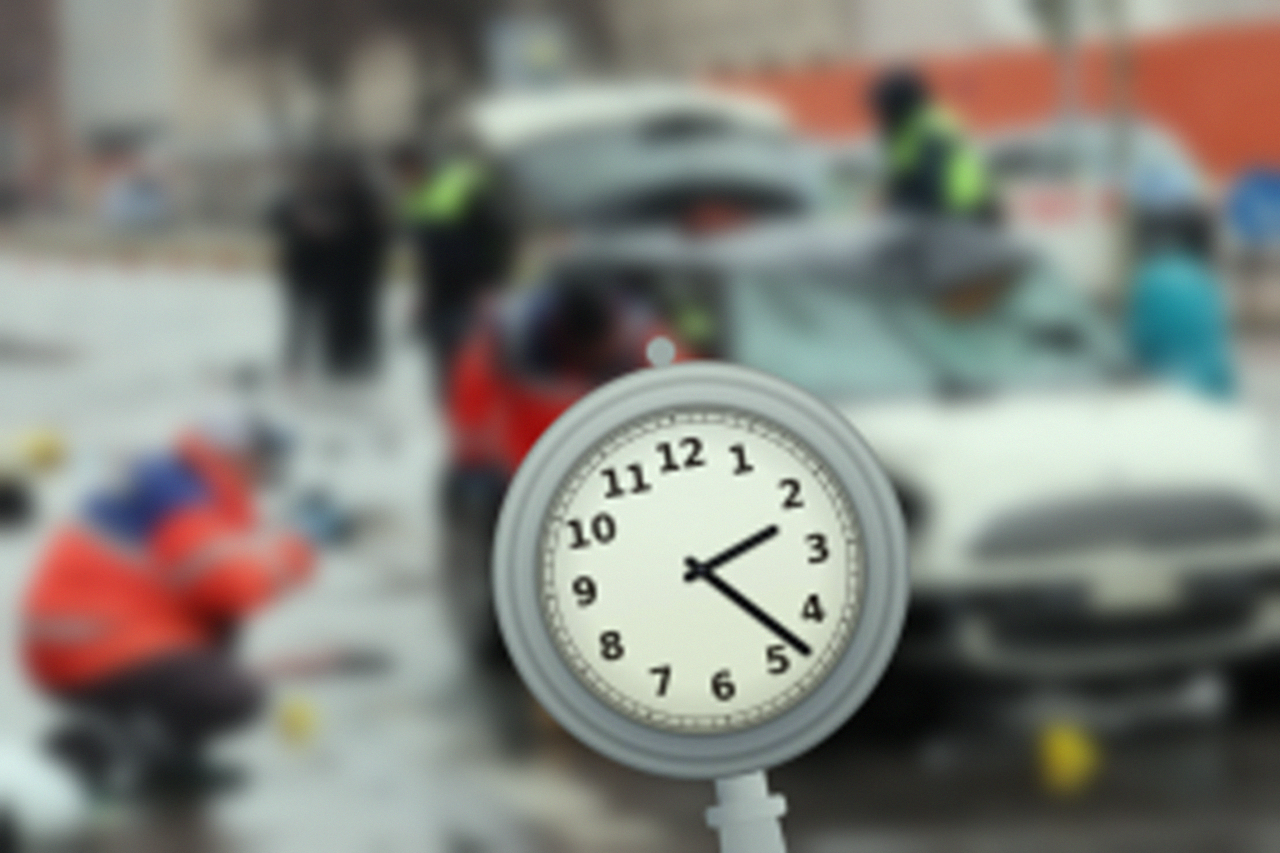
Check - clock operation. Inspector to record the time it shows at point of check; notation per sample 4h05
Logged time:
2h23
